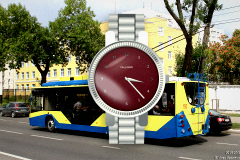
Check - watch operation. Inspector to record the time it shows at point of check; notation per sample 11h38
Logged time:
3h23
